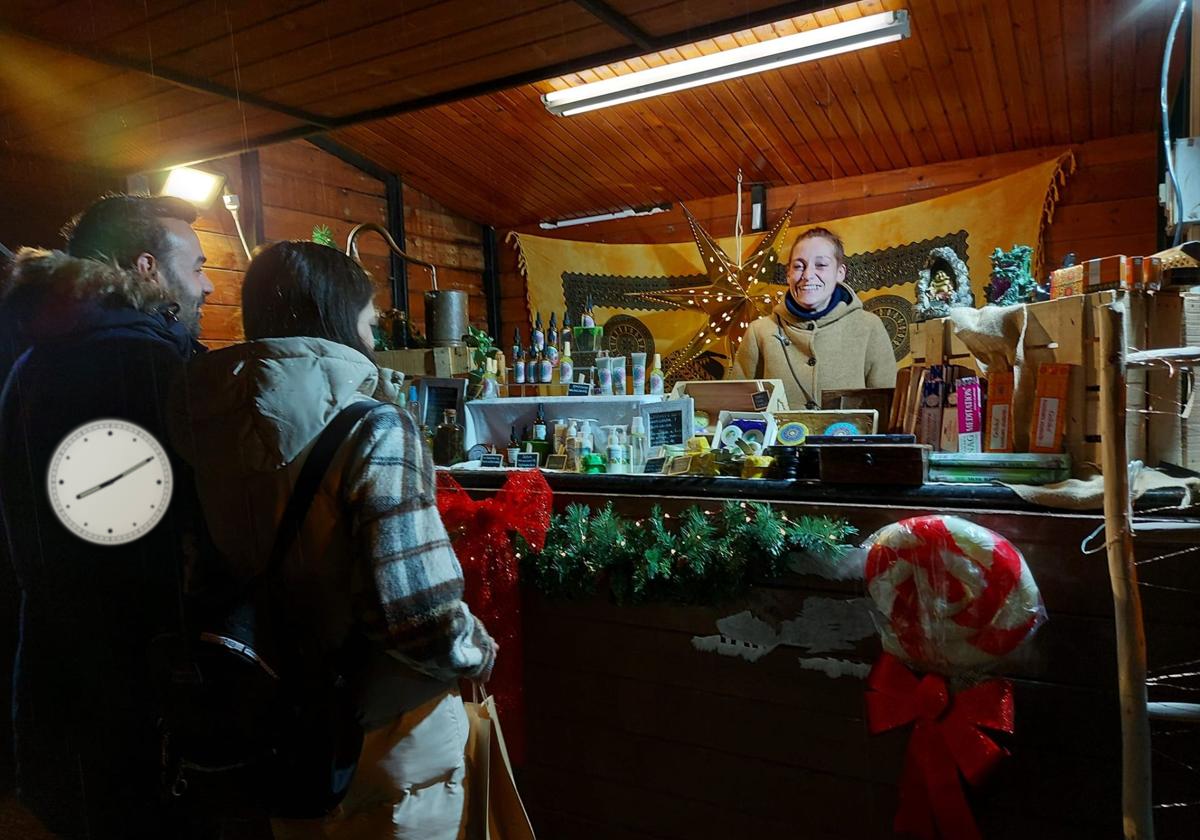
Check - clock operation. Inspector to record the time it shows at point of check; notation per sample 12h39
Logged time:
8h10
